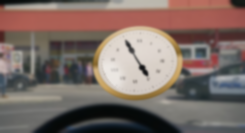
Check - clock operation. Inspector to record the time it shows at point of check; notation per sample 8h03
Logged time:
4h55
